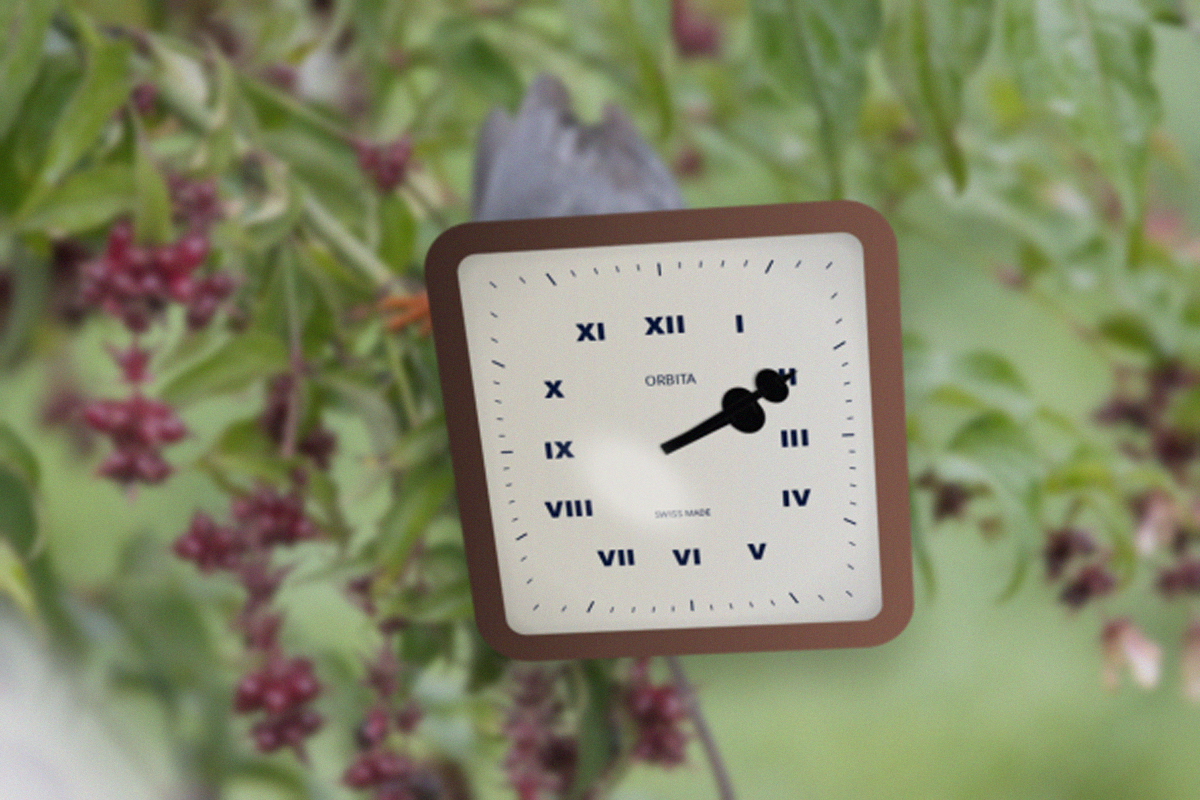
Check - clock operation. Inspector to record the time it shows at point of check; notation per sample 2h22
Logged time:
2h10
